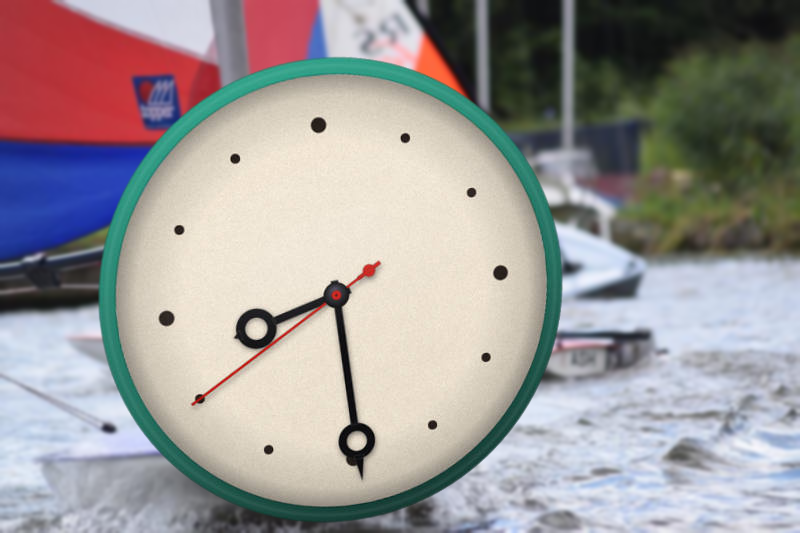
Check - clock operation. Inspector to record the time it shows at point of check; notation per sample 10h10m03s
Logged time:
8h29m40s
